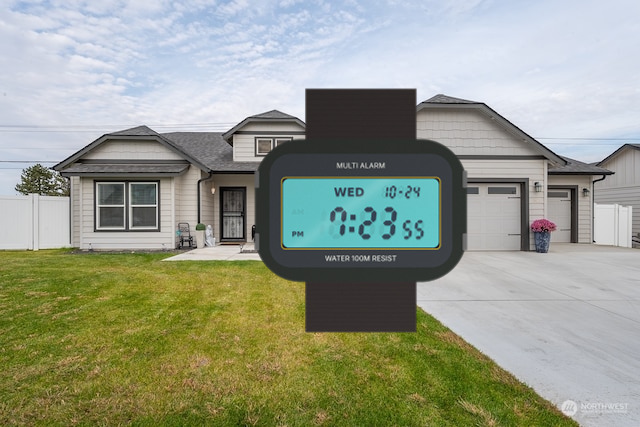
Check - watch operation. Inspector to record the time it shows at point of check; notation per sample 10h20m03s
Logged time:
7h23m55s
